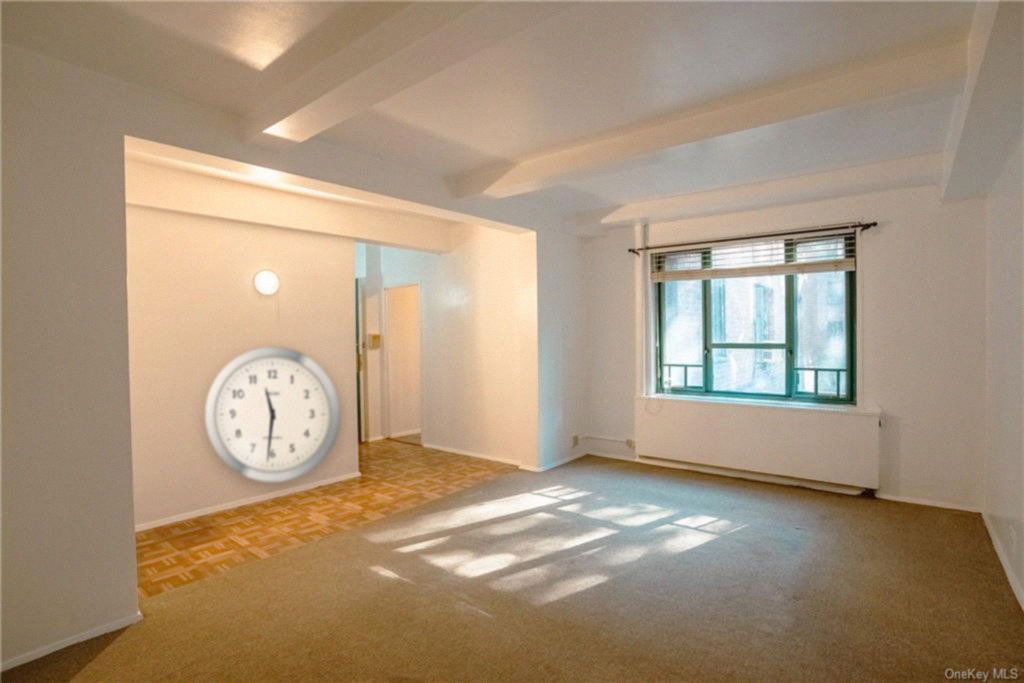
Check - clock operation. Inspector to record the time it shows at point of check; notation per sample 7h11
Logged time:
11h31
